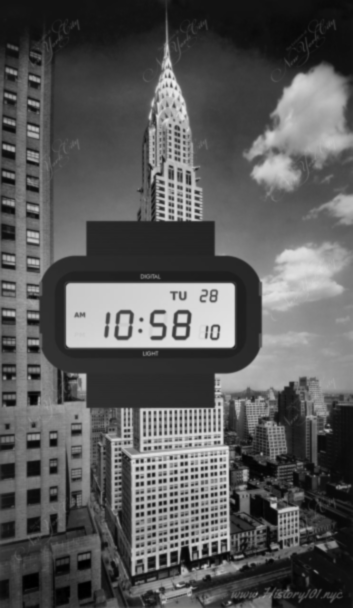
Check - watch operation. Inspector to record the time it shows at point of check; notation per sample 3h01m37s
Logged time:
10h58m10s
